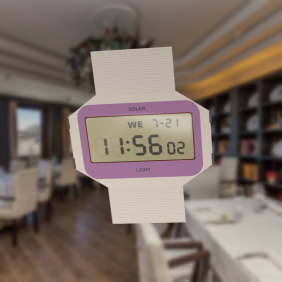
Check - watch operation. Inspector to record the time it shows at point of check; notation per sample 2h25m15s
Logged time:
11h56m02s
